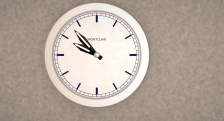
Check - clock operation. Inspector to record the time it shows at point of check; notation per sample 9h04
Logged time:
9h53
